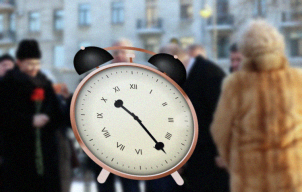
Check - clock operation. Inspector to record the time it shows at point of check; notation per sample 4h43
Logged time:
10h24
